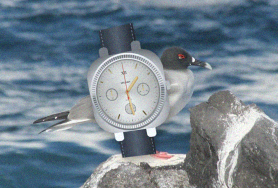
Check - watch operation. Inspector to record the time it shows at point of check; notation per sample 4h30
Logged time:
1h29
